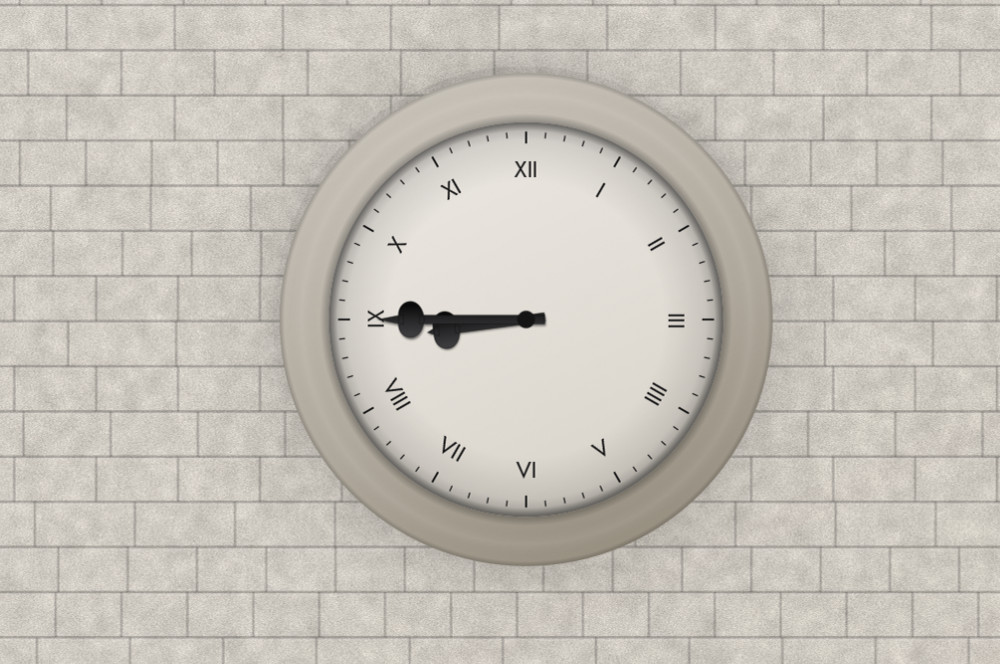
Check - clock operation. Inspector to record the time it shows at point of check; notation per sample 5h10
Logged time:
8h45
